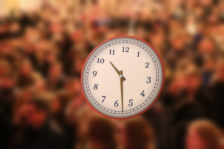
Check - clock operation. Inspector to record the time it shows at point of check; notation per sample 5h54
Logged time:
10h28
